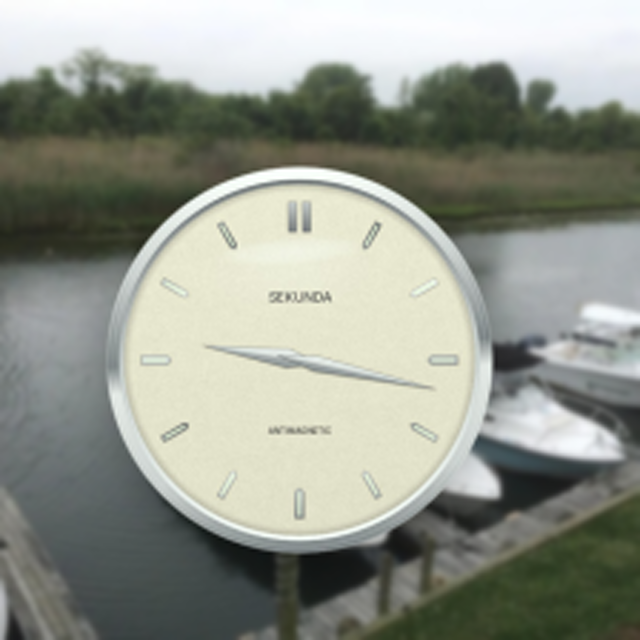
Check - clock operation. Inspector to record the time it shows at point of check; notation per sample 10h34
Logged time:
9h17
